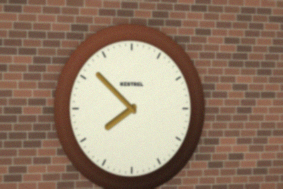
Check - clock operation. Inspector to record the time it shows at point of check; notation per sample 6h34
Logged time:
7h52
